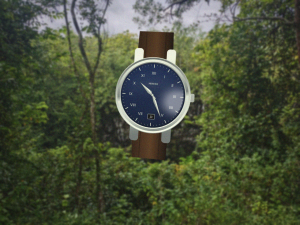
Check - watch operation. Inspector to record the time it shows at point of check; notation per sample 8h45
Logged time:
10h26
